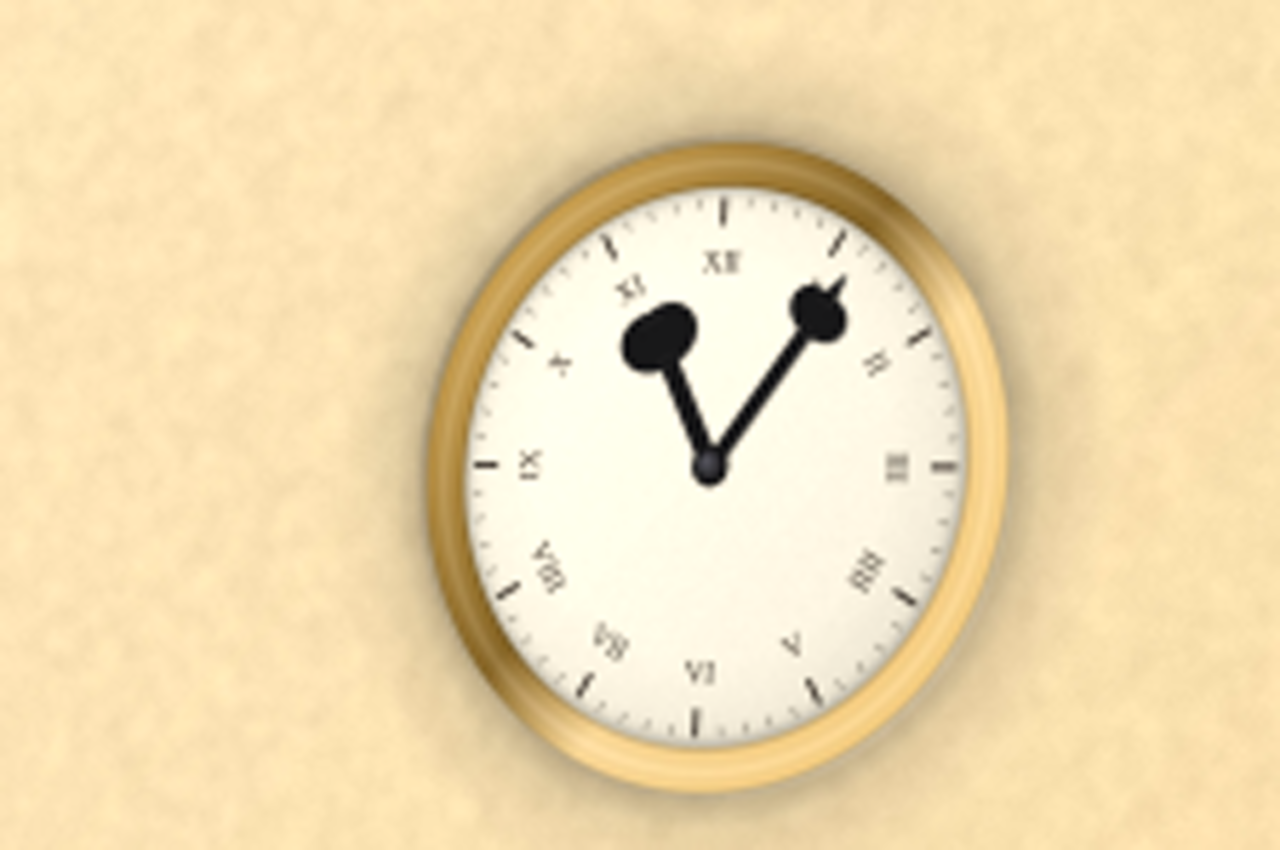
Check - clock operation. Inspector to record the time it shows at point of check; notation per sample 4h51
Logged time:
11h06
